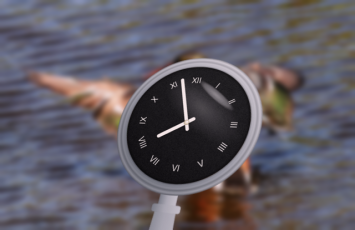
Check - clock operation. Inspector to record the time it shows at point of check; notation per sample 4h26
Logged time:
7h57
